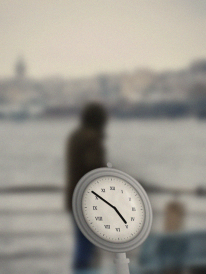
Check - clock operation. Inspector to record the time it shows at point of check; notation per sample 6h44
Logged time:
4h51
